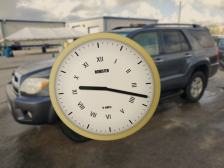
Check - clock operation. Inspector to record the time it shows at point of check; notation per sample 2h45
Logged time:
9h18
